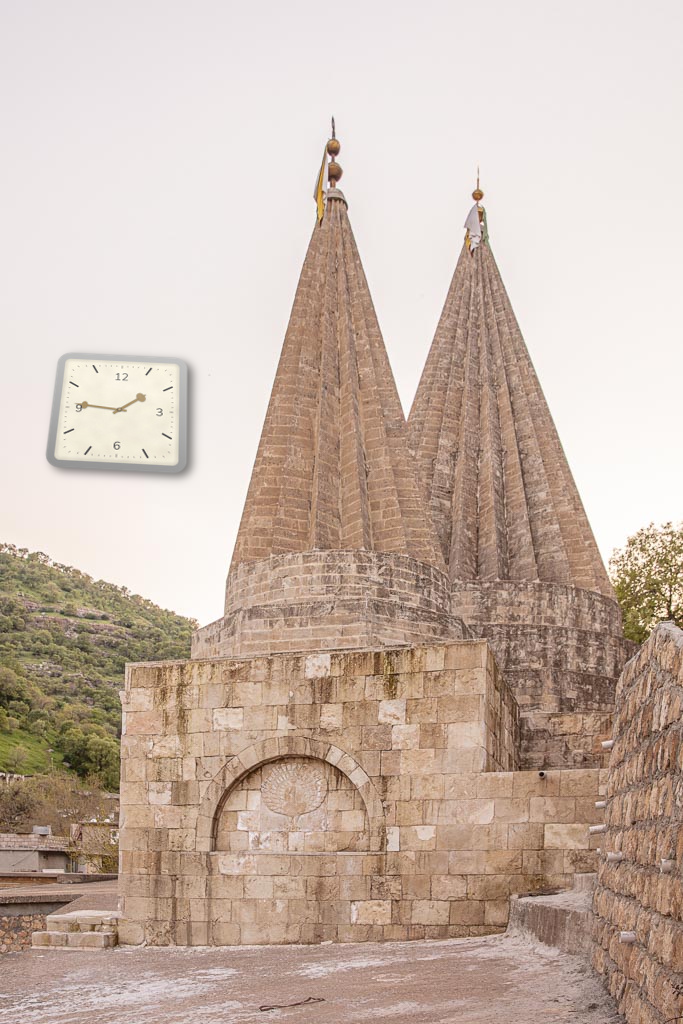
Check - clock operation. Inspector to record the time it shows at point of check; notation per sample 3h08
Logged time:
1h46
